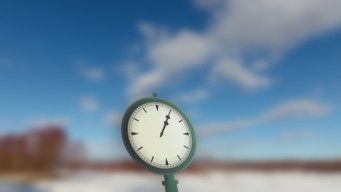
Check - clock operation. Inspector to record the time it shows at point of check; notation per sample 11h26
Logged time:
1h05
